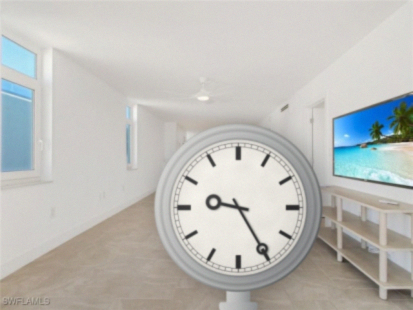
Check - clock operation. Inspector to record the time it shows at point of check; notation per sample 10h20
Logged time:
9h25
